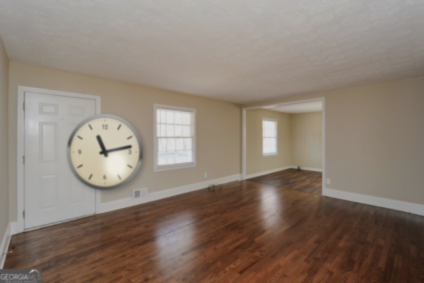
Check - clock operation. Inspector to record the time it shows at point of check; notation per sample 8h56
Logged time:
11h13
